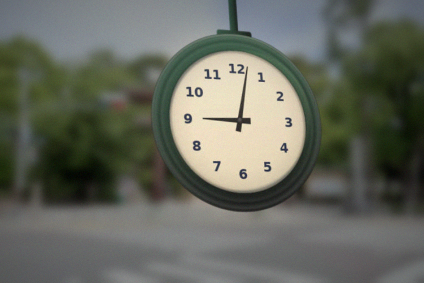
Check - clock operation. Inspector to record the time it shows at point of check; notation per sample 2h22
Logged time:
9h02
